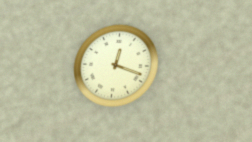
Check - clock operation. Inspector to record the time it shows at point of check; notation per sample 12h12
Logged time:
12h18
